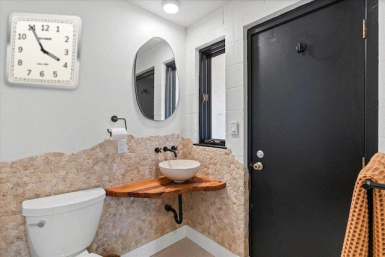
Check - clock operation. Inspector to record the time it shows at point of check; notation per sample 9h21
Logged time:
3h55
